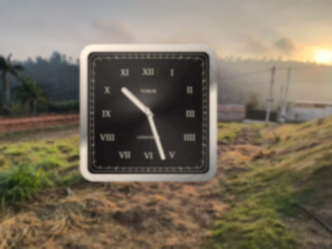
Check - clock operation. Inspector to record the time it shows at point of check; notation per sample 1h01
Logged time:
10h27
